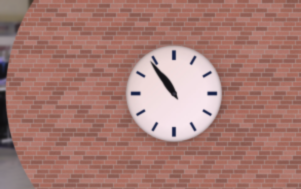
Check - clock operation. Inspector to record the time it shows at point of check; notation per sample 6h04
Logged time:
10h54
